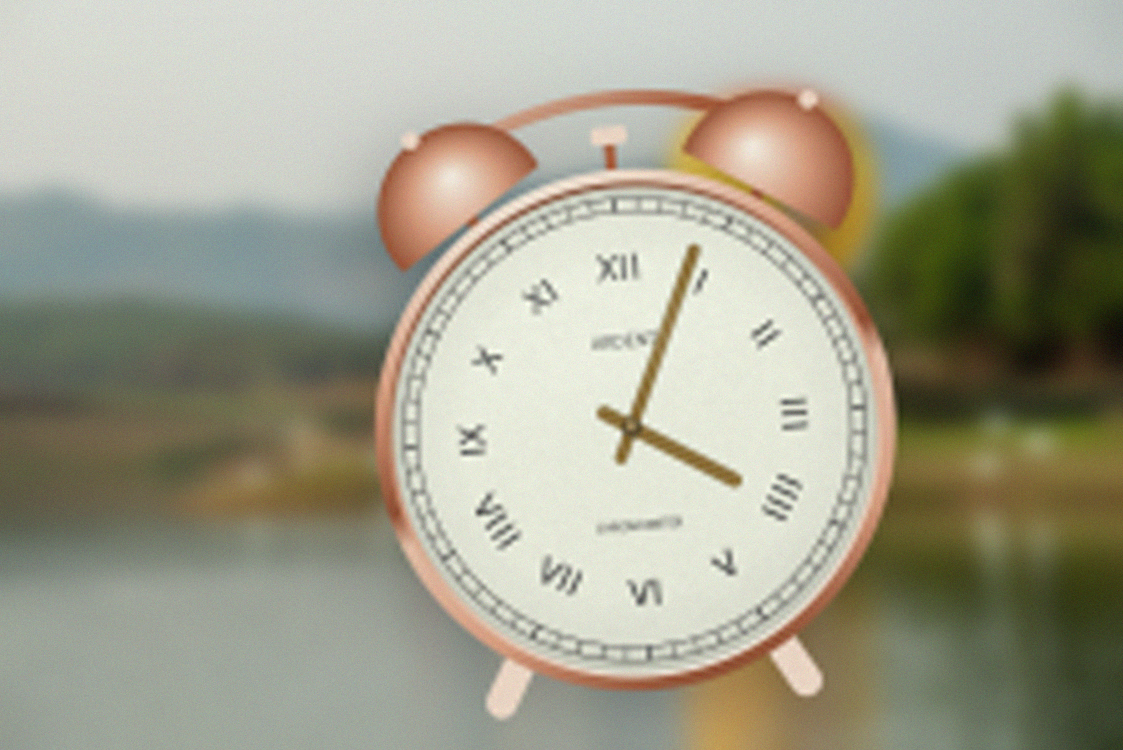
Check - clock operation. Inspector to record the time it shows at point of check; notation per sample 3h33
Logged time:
4h04
